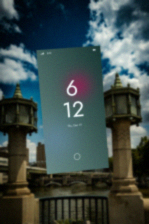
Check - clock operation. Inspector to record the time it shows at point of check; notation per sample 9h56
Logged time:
6h12
